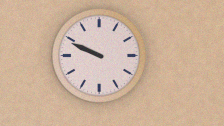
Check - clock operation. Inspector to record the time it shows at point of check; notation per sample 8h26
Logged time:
9h49
